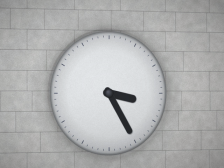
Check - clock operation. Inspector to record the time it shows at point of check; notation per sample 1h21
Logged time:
3h25
